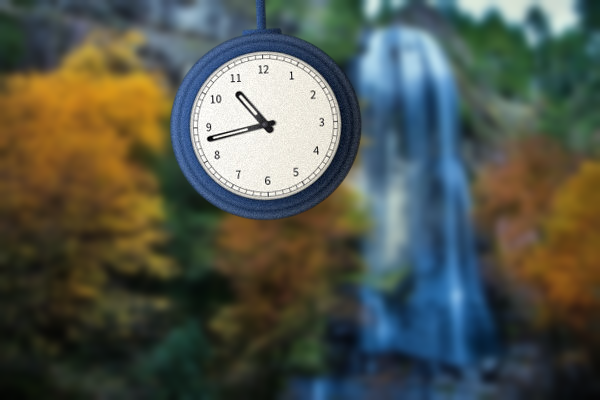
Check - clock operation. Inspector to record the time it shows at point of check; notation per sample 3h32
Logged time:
10h43
